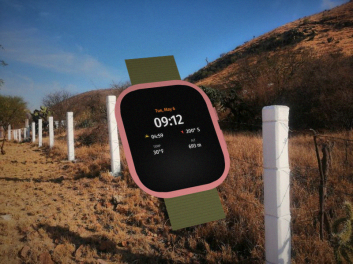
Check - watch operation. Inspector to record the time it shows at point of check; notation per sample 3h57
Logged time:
9h12
